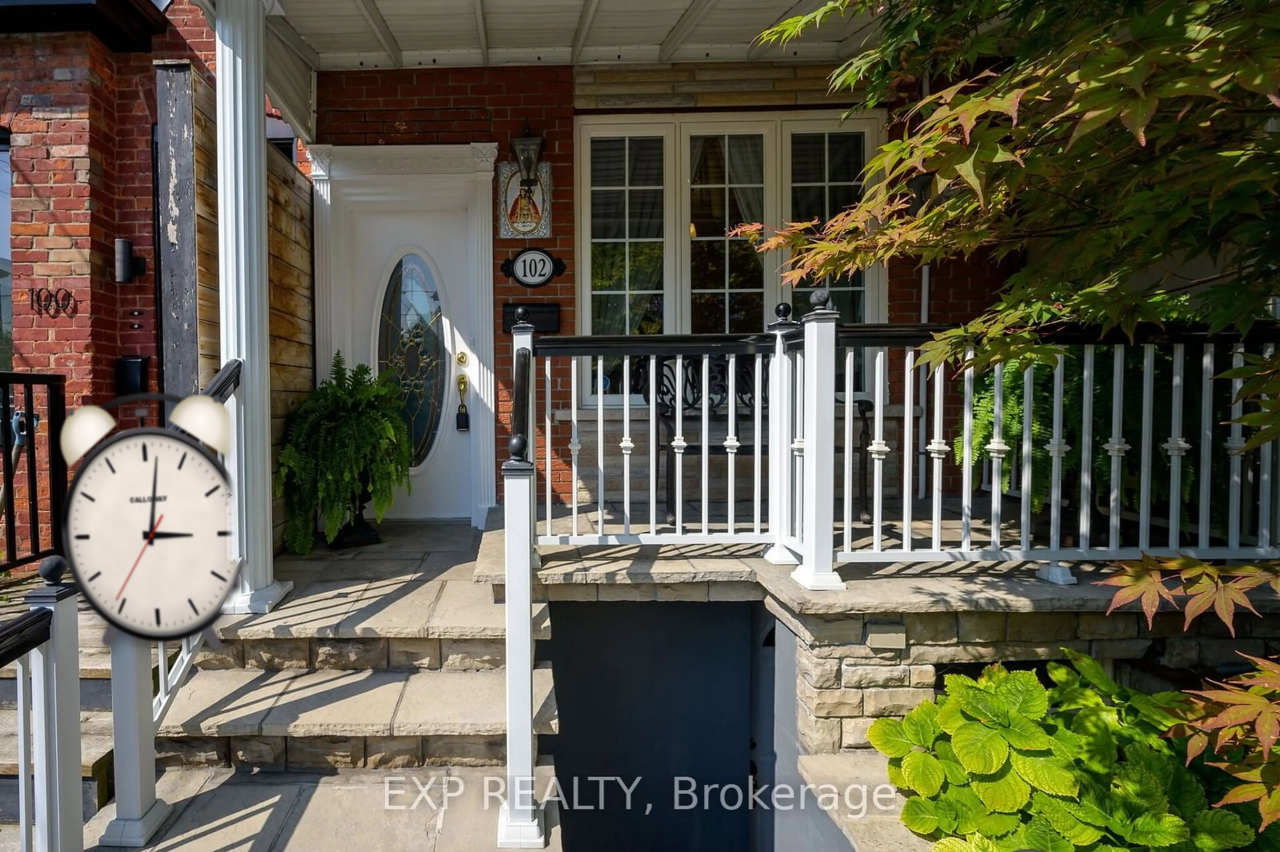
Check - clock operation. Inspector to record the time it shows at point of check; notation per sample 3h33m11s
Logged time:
3h01m36s
